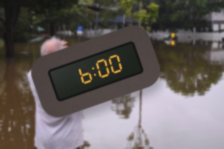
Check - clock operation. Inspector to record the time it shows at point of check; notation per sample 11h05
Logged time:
6h00
